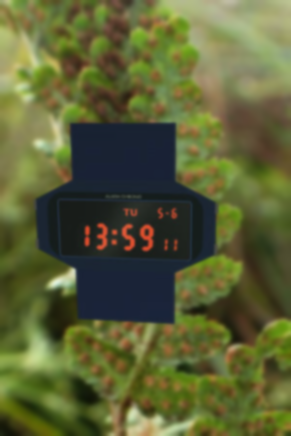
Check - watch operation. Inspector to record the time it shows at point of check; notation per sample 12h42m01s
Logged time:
13h59m11s
